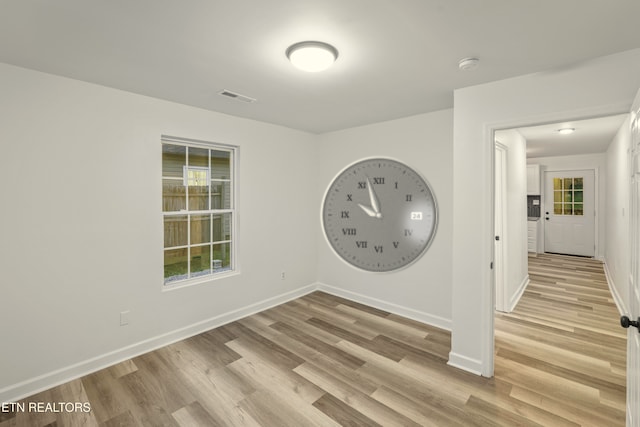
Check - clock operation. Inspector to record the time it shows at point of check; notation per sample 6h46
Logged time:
9h57
